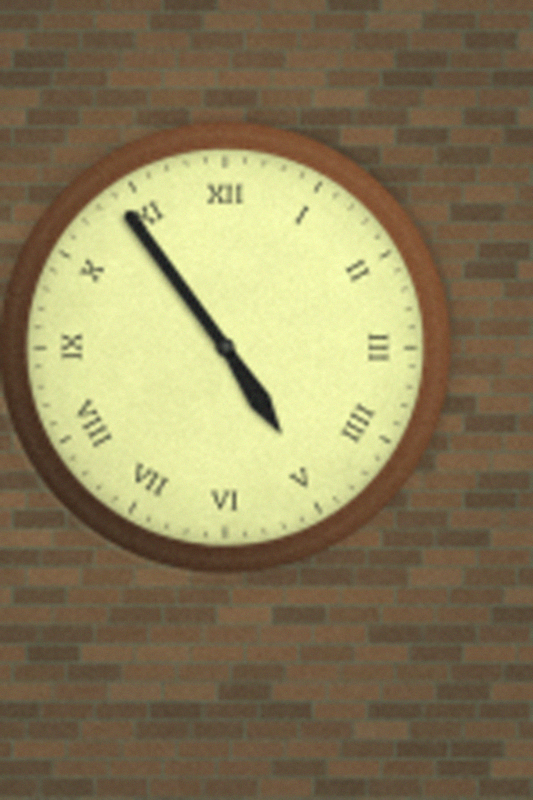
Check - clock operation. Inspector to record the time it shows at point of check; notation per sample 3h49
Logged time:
4h54
